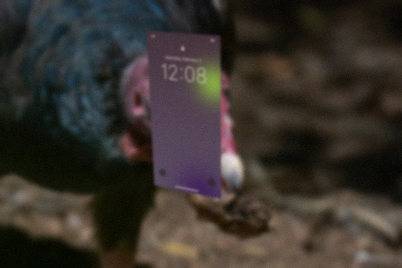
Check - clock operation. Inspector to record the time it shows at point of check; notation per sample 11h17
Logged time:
12h08
